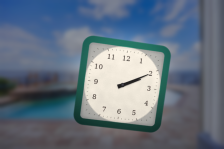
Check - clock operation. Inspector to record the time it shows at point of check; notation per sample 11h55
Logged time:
2h10
